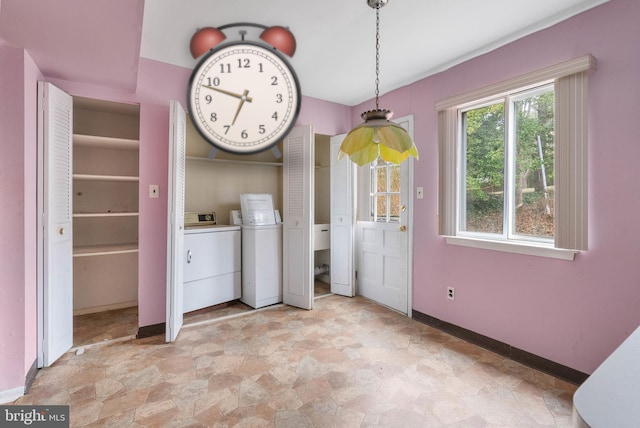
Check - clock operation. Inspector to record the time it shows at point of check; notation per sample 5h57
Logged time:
6h48
